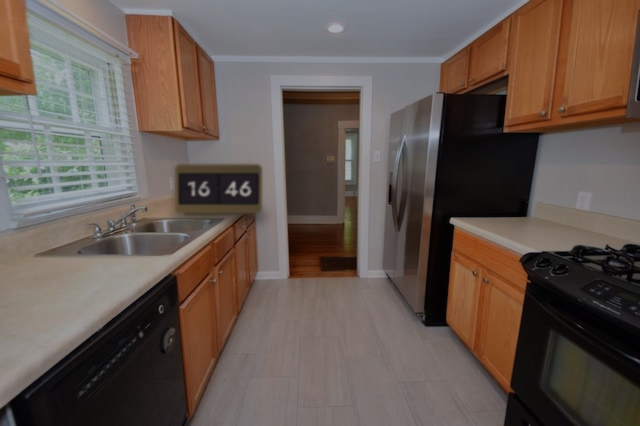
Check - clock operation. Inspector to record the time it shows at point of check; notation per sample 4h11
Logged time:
16h46
